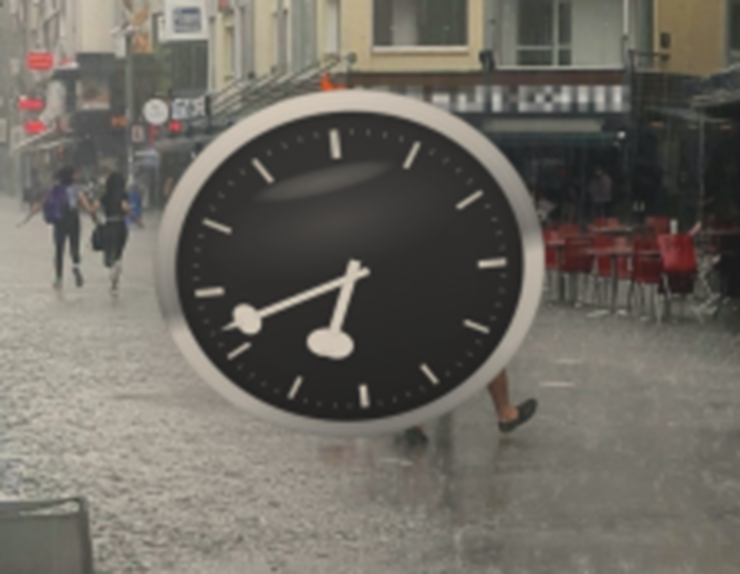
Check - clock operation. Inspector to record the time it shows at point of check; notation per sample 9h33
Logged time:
6h42
